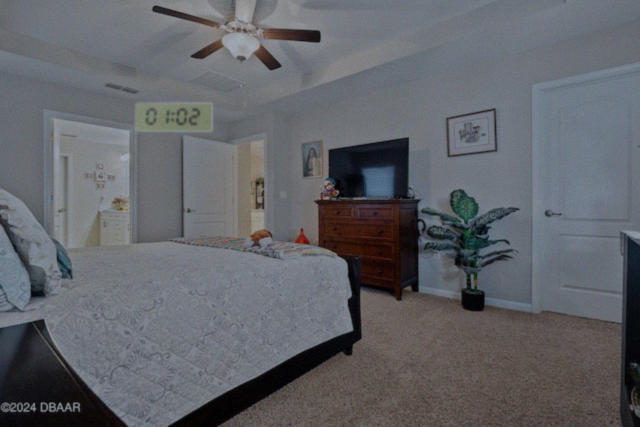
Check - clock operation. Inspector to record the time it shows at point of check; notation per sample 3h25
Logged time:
1h02
